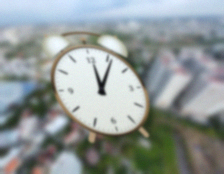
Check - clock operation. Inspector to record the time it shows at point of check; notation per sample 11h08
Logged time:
12h06
